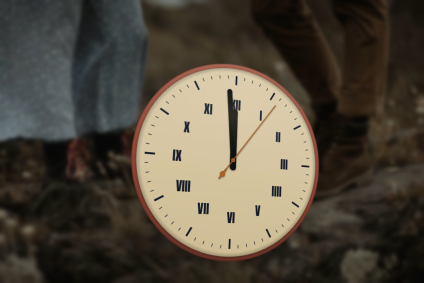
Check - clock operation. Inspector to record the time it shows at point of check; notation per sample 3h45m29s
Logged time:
11h59m06s
